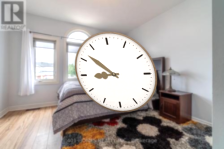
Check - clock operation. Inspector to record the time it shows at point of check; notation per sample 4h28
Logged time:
8h52
